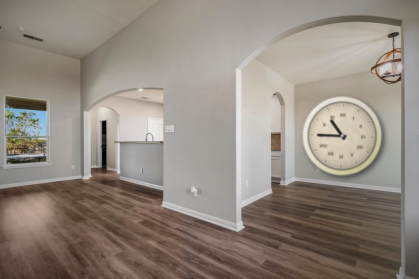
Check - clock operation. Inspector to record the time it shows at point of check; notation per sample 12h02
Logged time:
10h45
